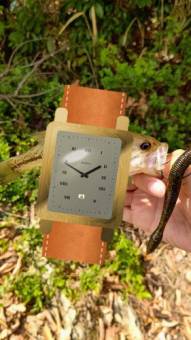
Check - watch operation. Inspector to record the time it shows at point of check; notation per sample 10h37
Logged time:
1h49
